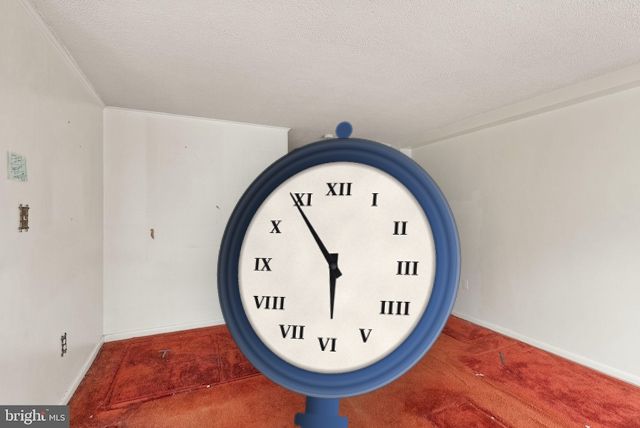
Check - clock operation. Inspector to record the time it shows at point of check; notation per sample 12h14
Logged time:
5h54
